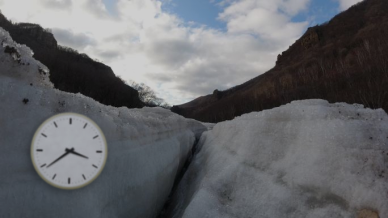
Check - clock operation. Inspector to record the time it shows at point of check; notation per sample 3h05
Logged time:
3h39
